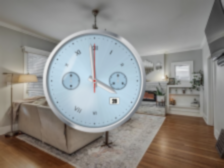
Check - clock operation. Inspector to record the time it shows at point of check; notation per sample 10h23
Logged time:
3h59
